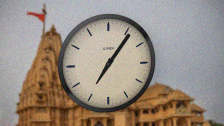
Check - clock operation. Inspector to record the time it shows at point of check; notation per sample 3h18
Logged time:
7h06
